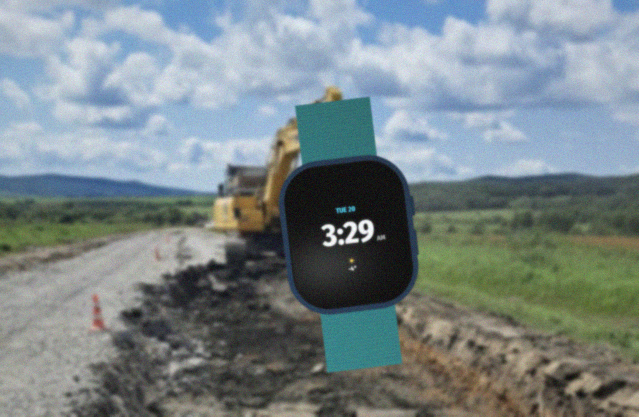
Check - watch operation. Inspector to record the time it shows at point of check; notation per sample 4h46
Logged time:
3h29
